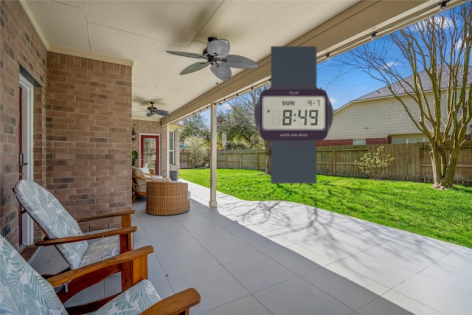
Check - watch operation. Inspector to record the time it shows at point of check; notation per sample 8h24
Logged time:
8h49
